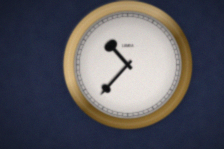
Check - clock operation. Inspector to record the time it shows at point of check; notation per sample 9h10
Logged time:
10h37
